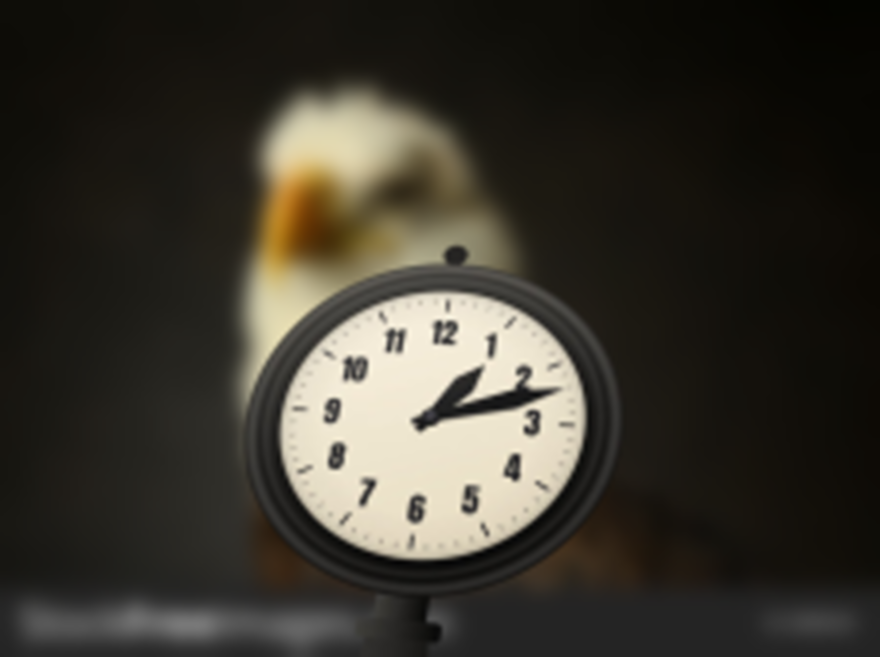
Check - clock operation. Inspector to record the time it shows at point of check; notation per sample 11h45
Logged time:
1h12
